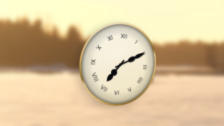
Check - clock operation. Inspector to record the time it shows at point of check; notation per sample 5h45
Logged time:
7h10
